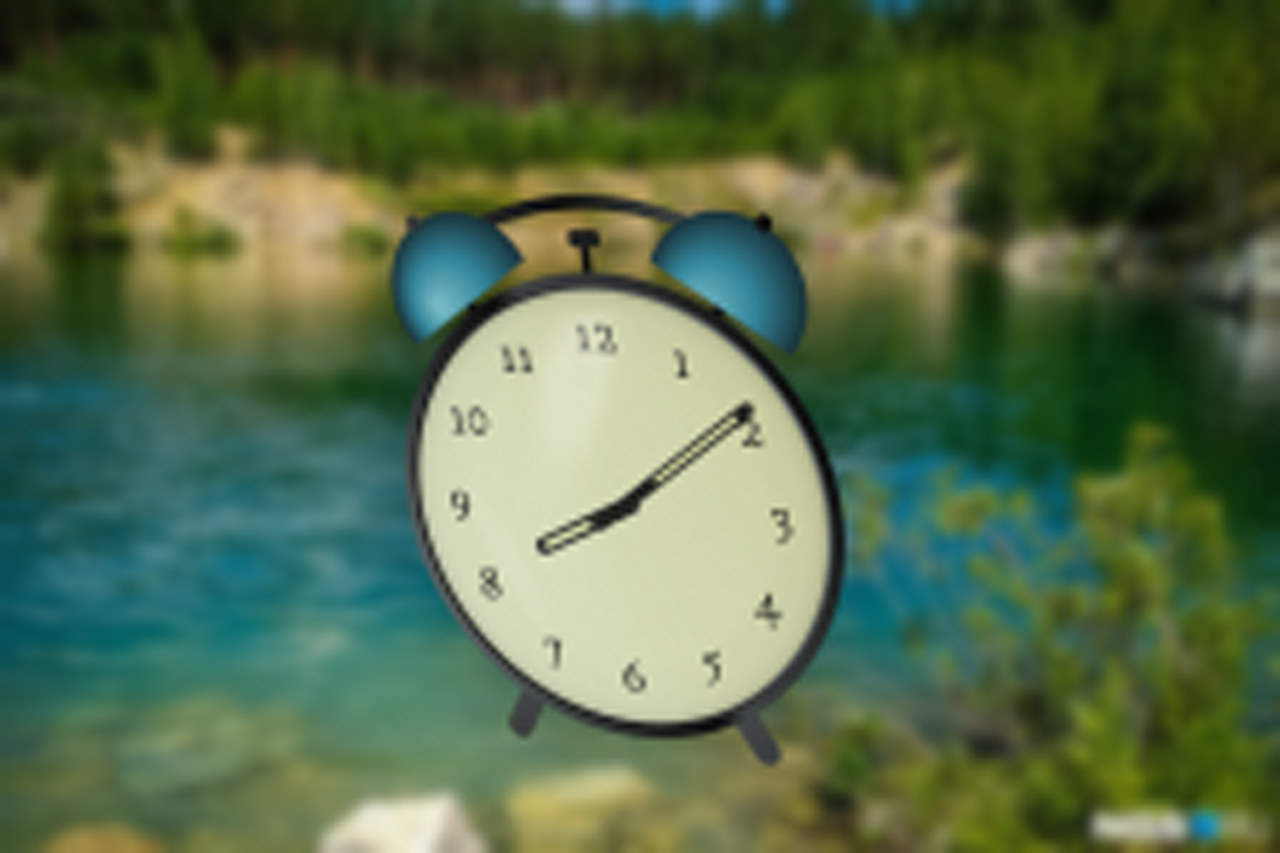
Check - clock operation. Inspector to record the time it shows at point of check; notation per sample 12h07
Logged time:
8h09
